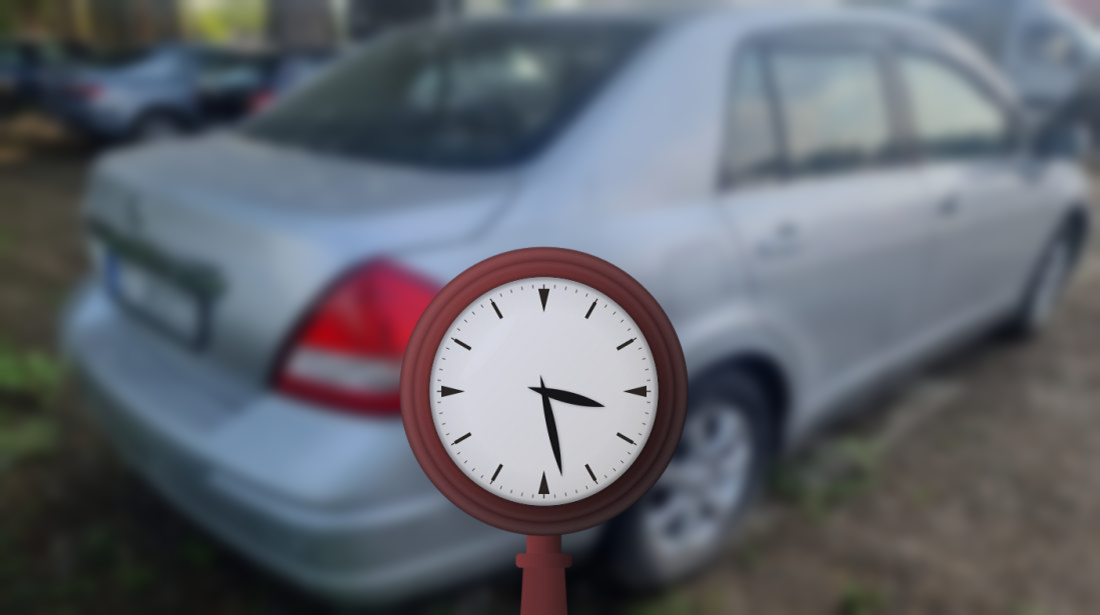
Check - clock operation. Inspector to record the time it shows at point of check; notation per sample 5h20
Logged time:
3h28
